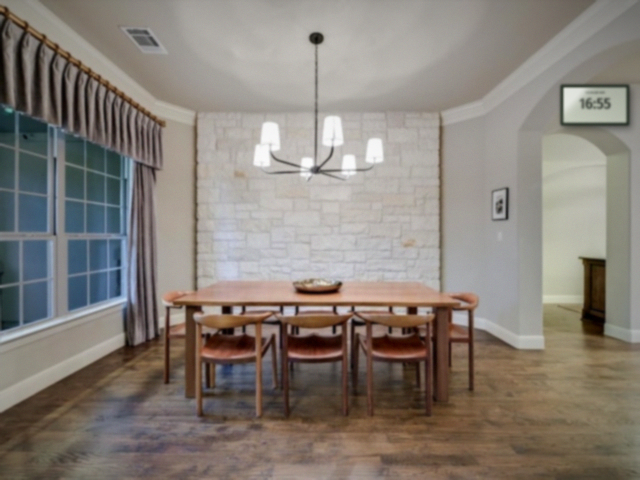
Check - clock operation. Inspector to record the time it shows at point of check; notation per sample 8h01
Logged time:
16h55
